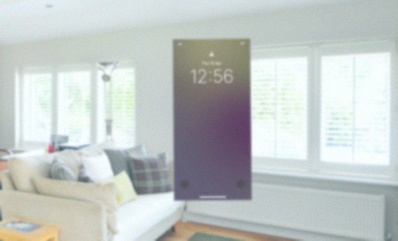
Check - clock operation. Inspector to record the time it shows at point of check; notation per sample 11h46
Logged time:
12h56
